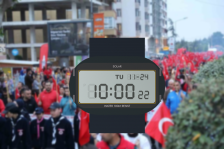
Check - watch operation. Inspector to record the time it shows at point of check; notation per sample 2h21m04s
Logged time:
10h00m22s
